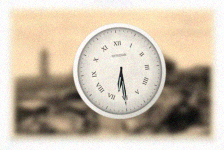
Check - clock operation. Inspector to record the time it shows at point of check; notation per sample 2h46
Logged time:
6h30
